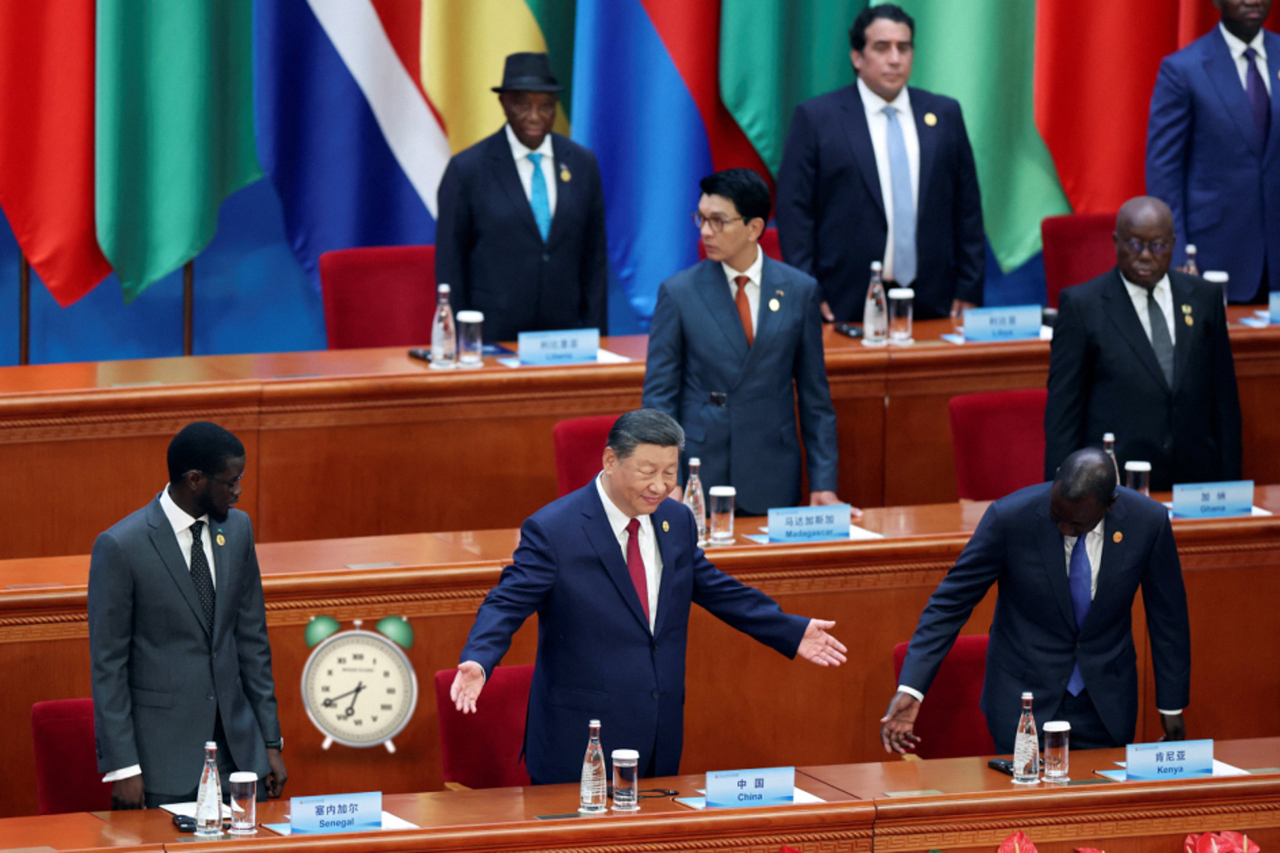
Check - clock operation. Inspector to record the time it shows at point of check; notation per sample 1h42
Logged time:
6h41
